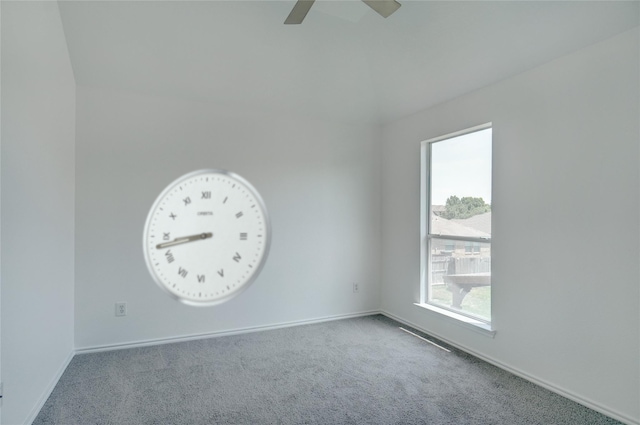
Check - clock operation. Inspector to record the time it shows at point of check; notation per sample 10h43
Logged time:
8h43
